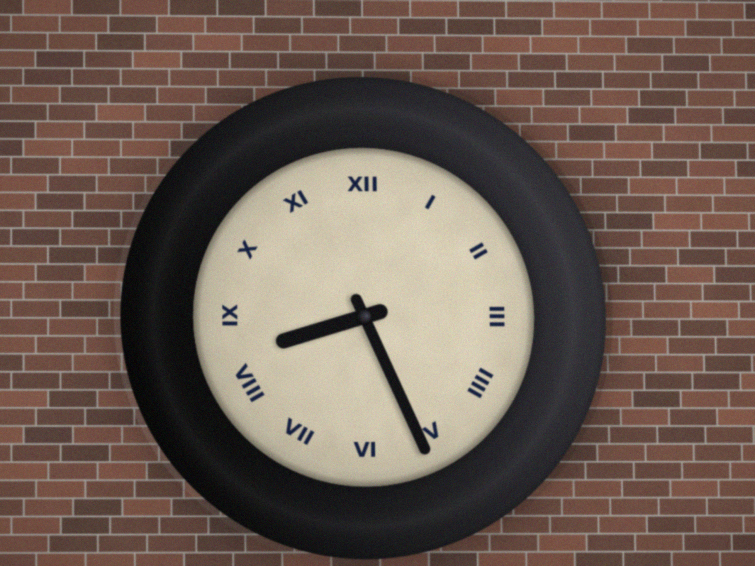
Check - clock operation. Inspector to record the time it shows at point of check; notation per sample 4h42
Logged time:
8h26
